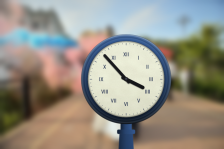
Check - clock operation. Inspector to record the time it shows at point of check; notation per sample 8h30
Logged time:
3h53
